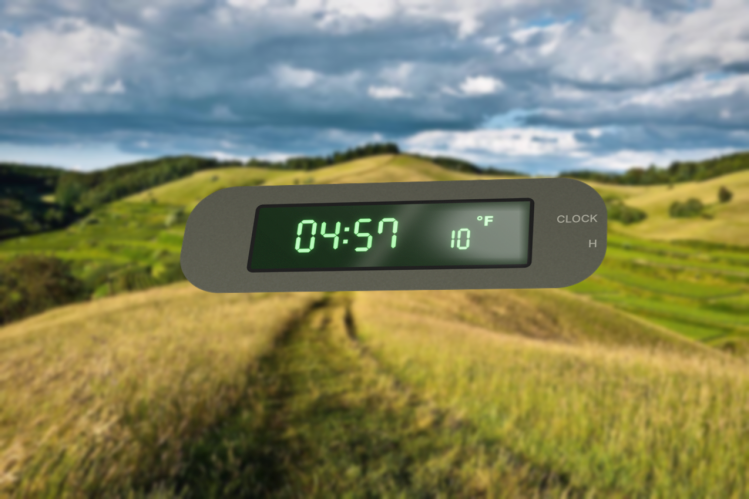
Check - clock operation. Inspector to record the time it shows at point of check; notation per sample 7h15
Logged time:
4h57
